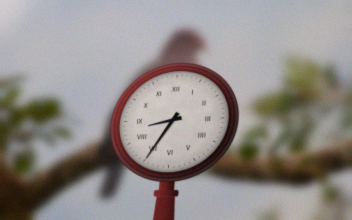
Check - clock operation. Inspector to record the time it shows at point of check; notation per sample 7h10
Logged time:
8h35
